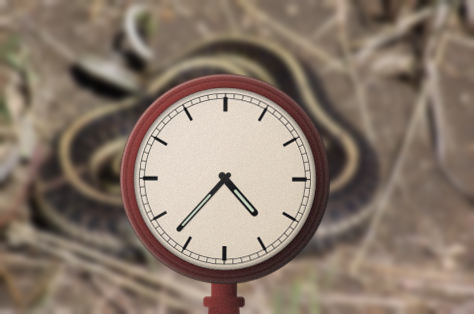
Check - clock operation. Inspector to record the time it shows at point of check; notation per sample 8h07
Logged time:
4h37
